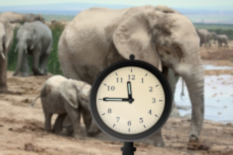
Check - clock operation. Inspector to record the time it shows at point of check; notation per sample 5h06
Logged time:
11h45
